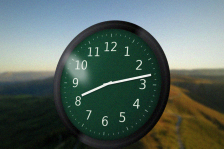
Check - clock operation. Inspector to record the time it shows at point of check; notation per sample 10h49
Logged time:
8h13
